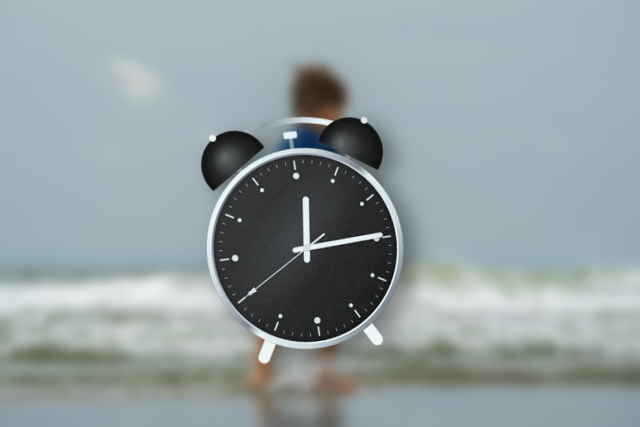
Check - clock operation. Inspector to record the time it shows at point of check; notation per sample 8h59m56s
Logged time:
12h14m40s
